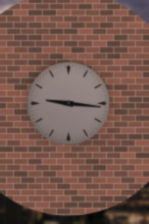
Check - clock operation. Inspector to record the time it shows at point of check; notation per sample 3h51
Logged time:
9h16
